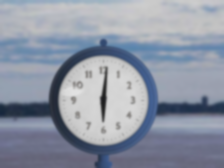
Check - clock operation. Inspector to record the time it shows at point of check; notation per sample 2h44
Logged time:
6h01
